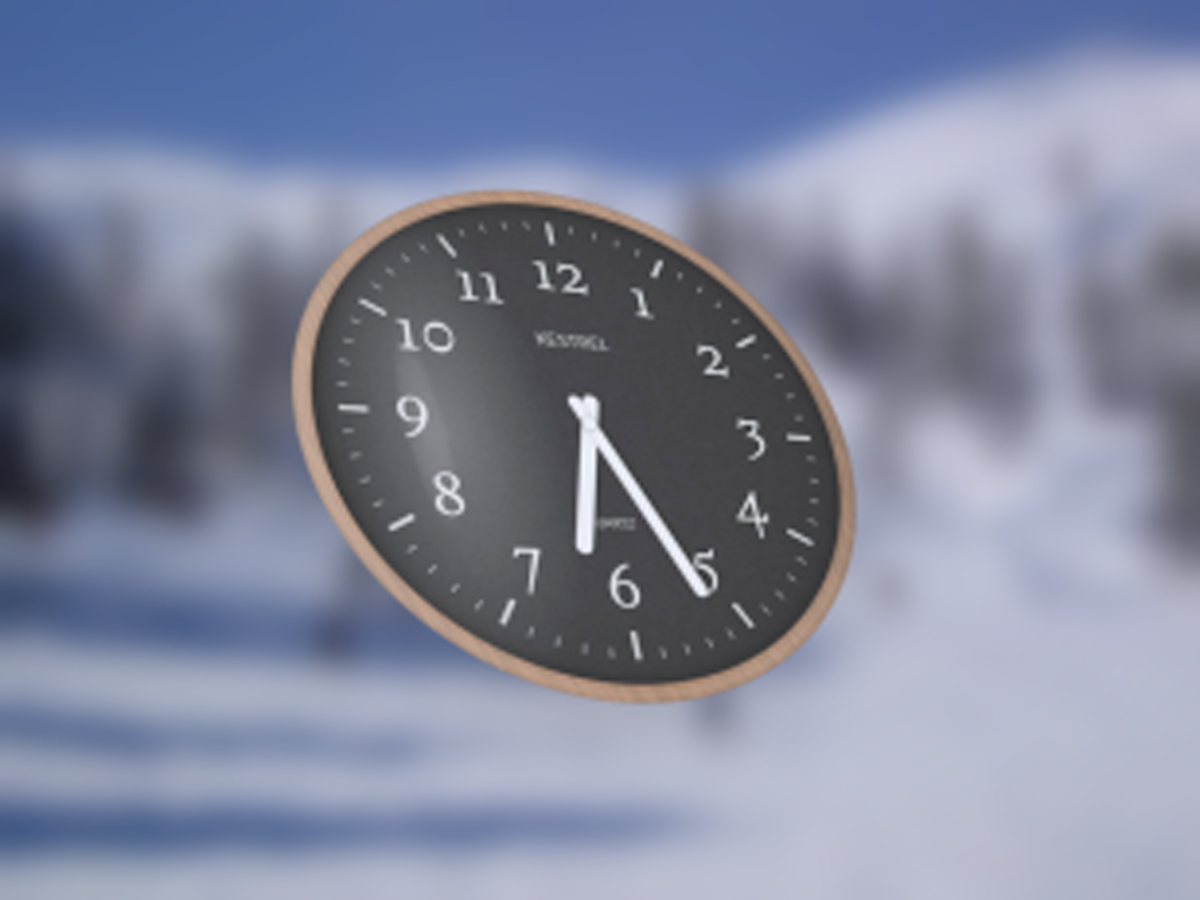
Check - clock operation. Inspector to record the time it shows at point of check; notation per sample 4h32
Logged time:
6h26
